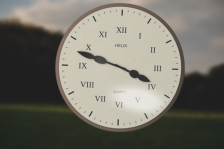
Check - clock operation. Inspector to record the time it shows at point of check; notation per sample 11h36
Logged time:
3h48
